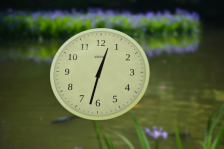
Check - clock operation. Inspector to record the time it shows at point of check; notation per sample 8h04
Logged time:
12h32
